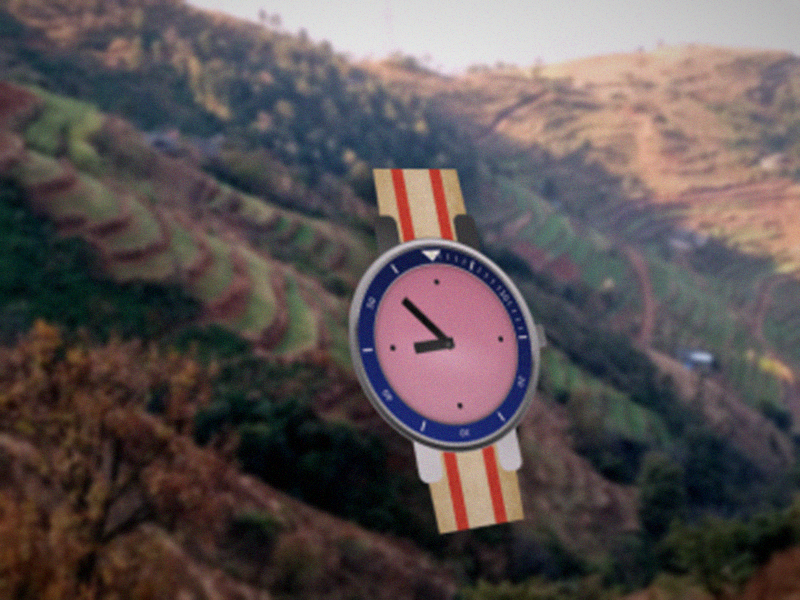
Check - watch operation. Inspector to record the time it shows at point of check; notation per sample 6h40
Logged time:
8h53
